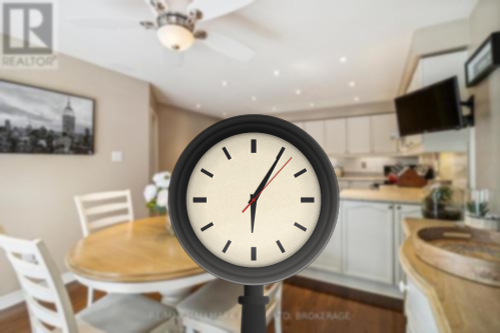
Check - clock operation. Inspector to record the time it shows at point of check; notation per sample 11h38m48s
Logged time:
6h05m07s
